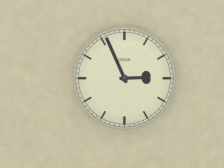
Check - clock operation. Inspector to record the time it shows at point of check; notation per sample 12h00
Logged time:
2h56
